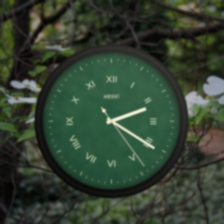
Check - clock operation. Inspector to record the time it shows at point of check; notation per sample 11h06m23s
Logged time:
2h20m24s
